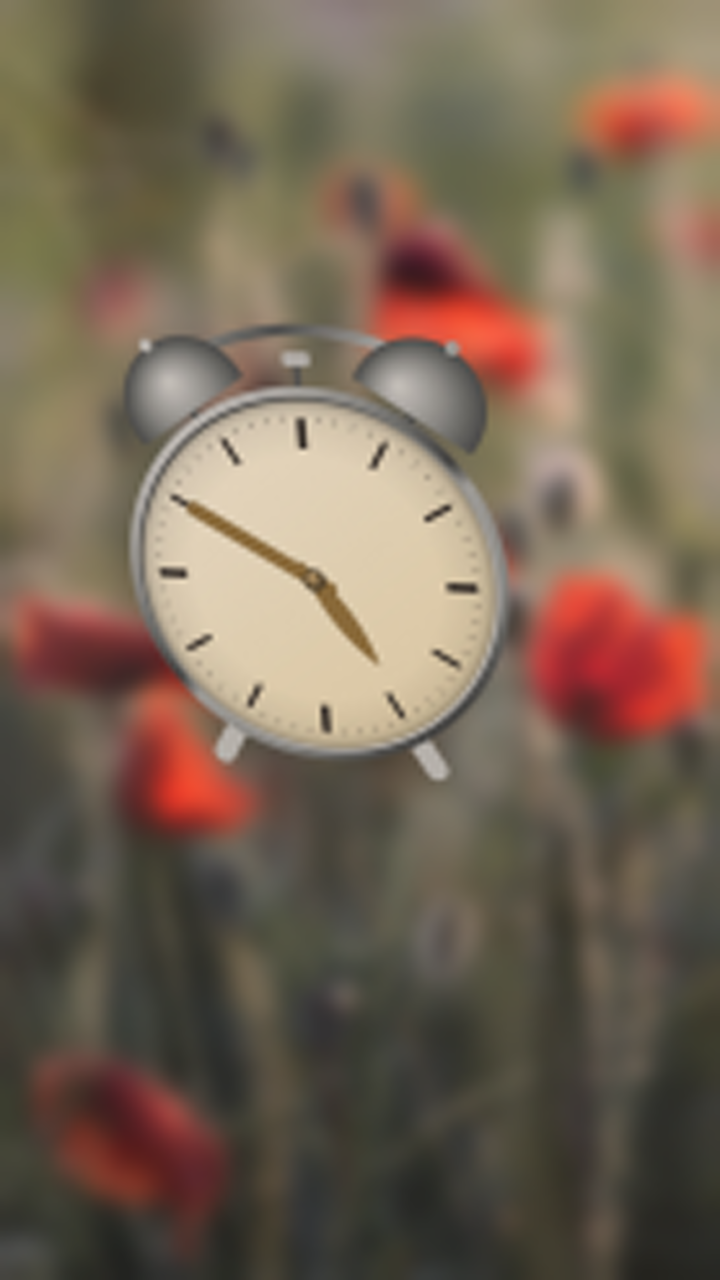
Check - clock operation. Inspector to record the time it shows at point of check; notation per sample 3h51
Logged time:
4h50
